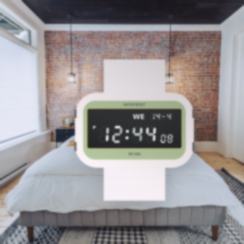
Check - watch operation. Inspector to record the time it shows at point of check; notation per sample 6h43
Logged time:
12h44
